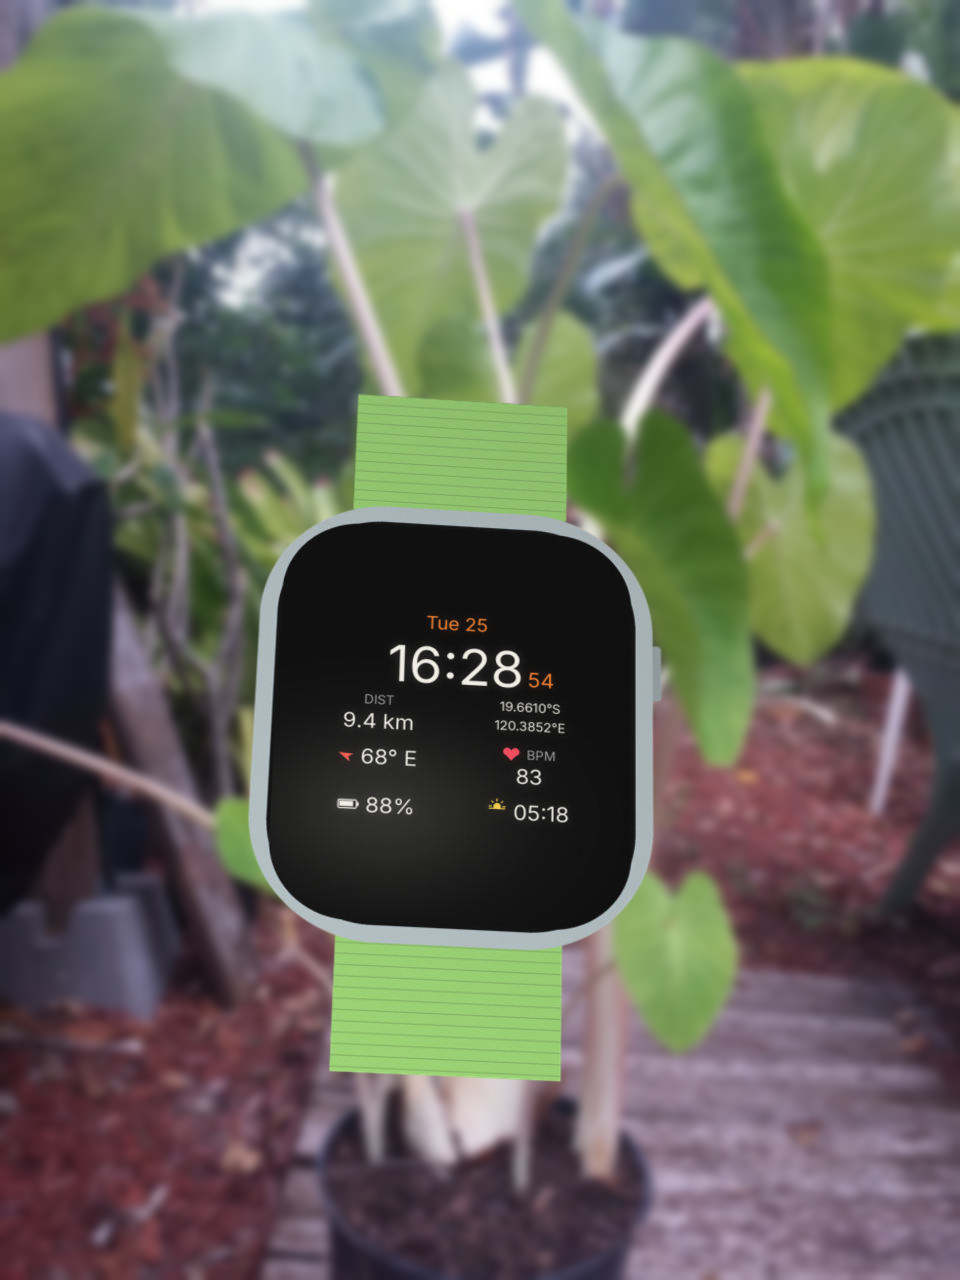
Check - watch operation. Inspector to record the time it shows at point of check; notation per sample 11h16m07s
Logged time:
16h28m54s
